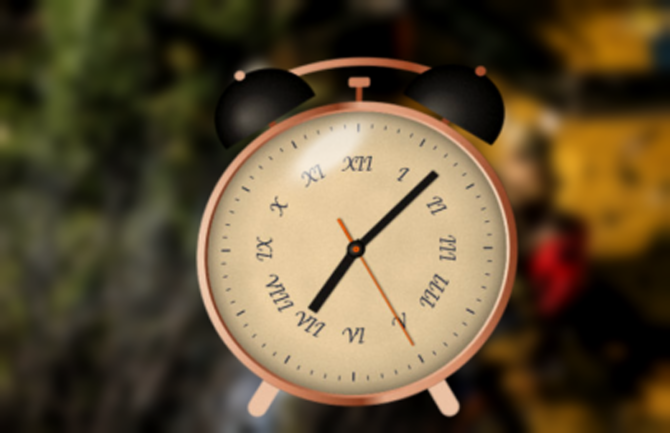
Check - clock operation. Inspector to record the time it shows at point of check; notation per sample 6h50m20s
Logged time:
7h07m25s
